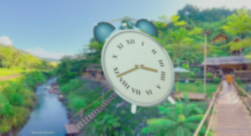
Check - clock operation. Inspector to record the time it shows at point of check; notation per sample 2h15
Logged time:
3h43
